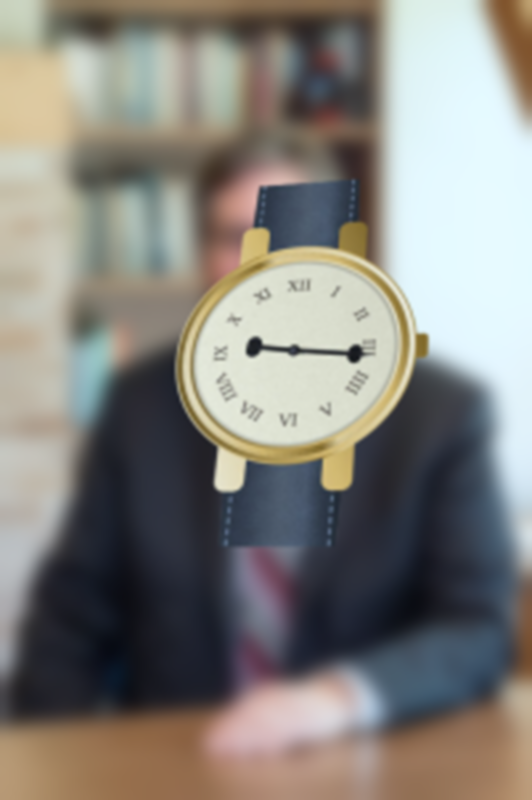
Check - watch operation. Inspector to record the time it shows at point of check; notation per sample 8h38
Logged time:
9h16
